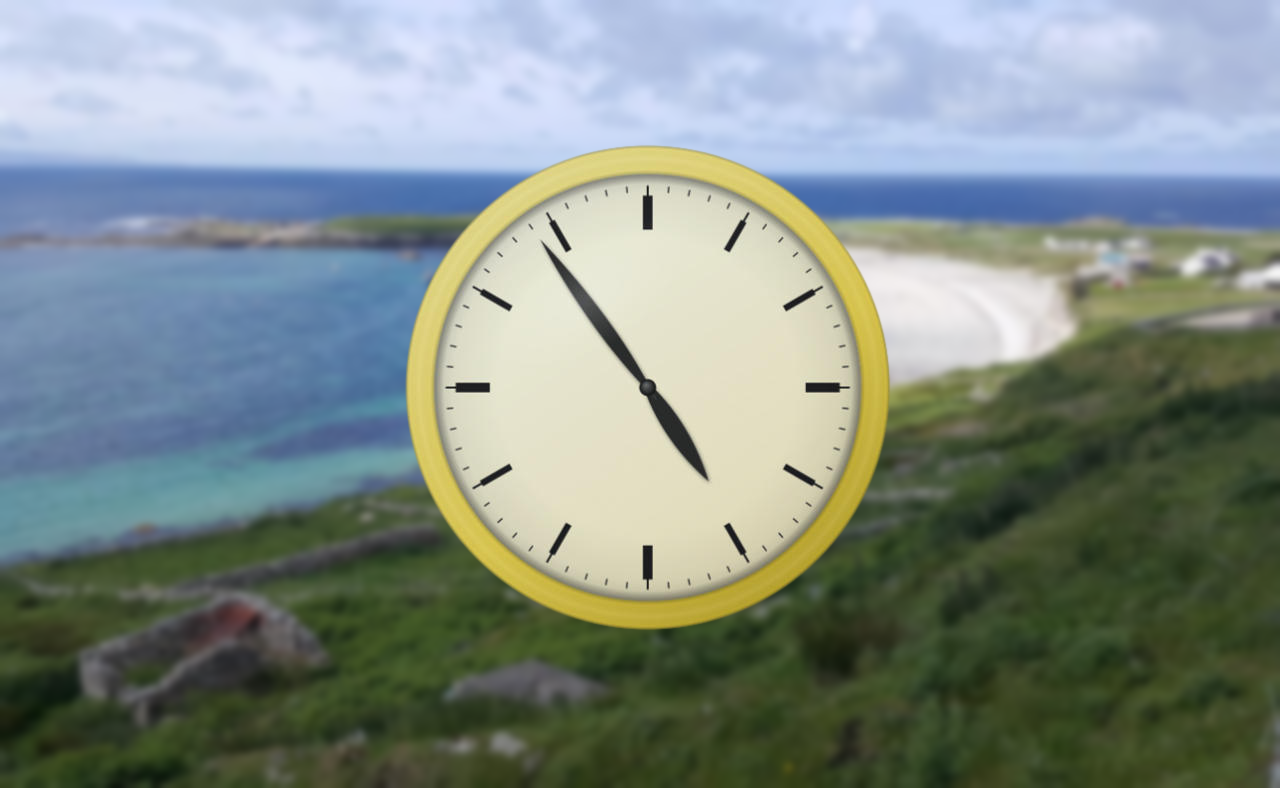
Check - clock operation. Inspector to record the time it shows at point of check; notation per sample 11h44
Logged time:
4h54
